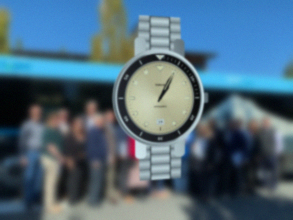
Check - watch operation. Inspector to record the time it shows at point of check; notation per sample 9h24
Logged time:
1h05
